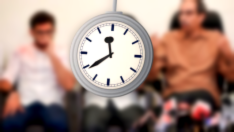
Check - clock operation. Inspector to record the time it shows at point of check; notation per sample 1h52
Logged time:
11h39
